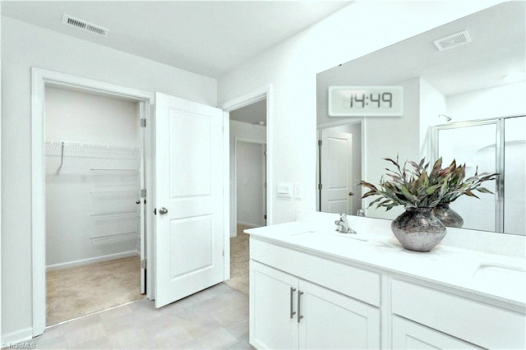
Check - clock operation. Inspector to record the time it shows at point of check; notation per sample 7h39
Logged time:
14h49
